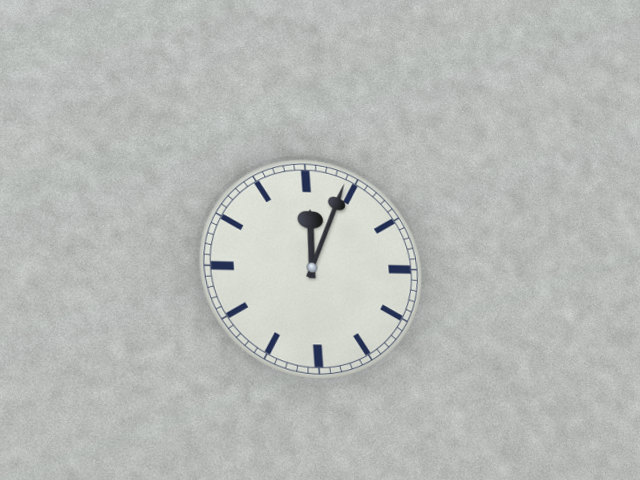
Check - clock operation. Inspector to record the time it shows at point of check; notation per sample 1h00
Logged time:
12h04
